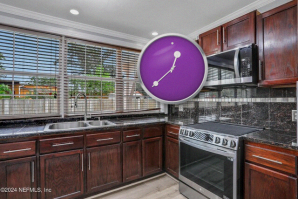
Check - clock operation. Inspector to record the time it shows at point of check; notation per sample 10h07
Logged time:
12h38
